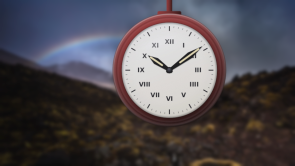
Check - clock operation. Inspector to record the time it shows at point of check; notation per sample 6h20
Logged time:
10h09
